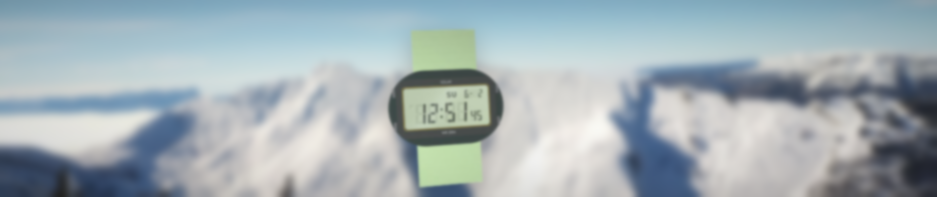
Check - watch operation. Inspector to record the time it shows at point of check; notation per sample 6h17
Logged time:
12h51
